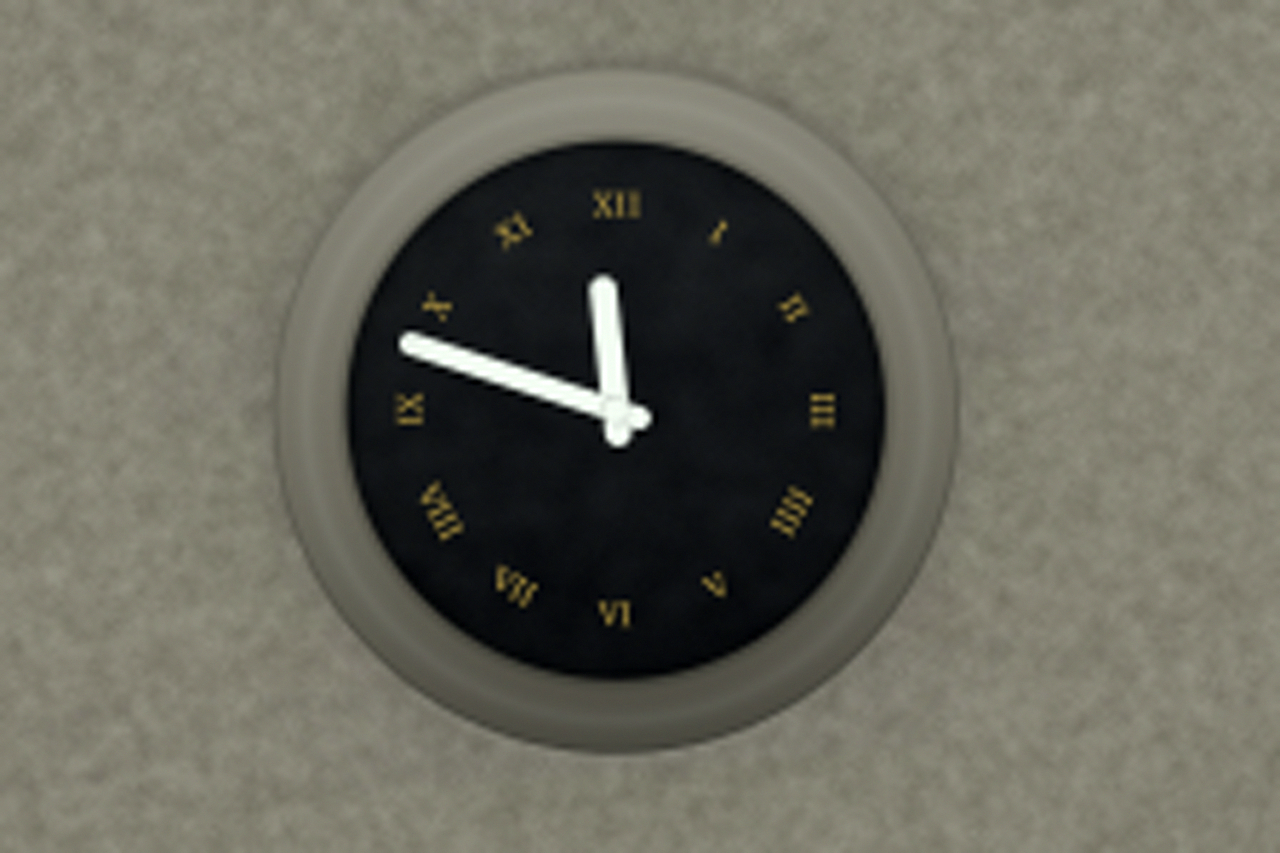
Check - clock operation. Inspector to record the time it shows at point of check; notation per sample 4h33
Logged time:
11h48
